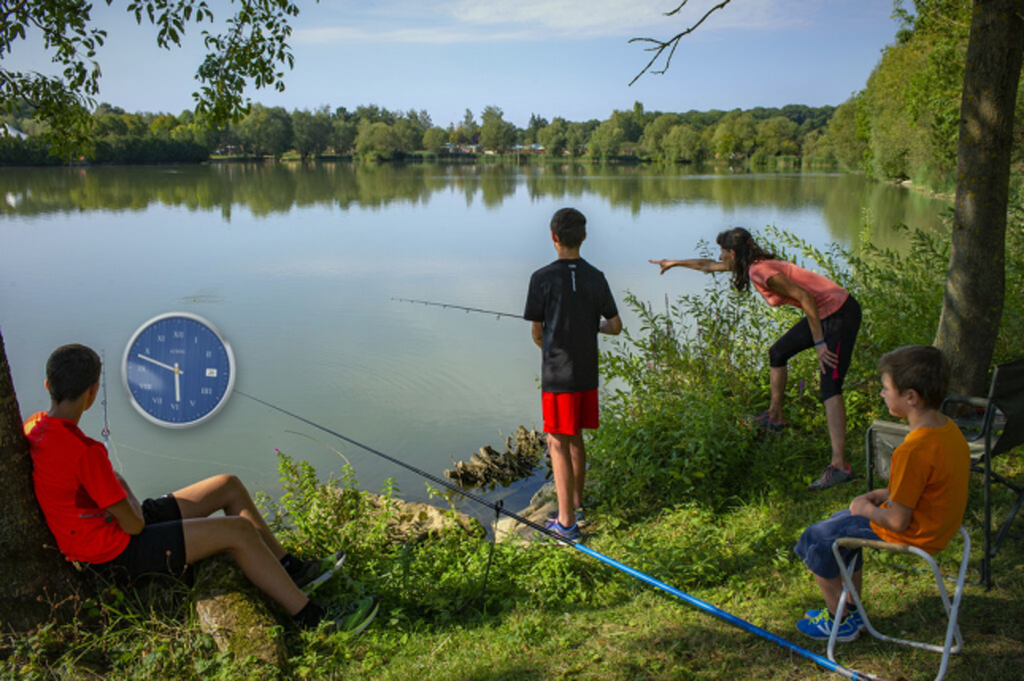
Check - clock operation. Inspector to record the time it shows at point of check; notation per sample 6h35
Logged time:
5h48
